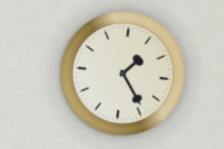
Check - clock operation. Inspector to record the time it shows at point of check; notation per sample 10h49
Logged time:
1h24
